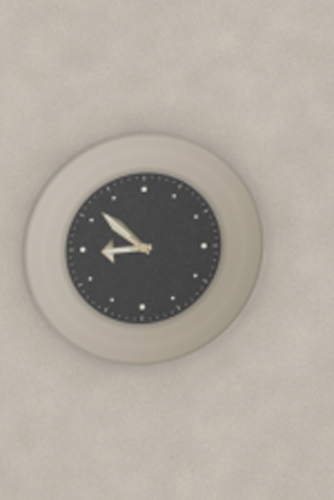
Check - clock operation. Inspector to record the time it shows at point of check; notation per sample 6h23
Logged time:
8h52
